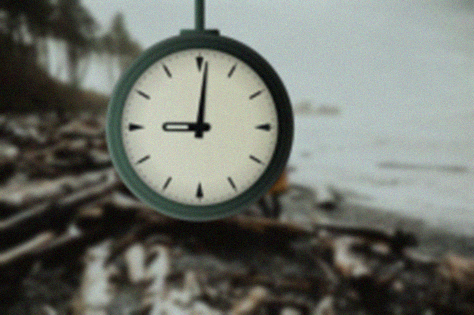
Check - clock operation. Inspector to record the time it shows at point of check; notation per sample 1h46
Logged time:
9h01
